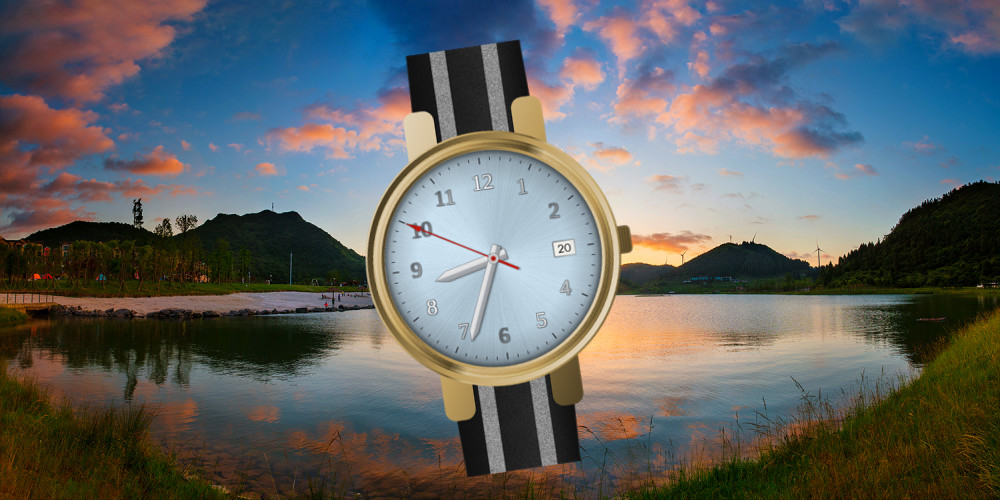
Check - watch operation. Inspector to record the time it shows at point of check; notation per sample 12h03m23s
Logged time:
8h33m50s
